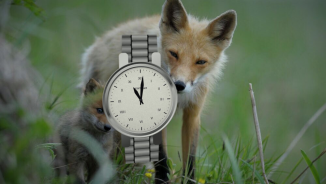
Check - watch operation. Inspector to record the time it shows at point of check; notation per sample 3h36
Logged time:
11h01
